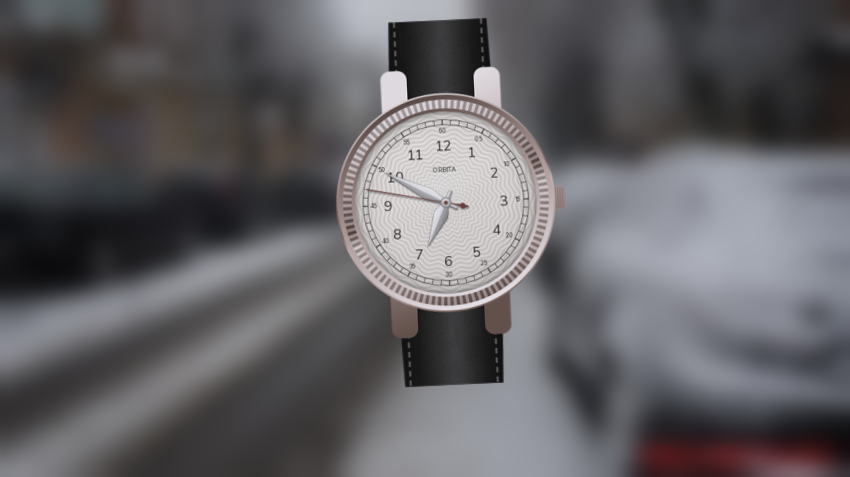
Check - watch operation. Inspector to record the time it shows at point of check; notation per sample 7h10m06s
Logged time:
6h49m47s
